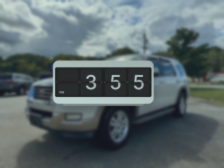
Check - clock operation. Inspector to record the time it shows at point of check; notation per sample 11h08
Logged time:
3h55
